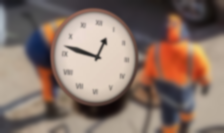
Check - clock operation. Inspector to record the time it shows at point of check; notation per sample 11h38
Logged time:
12h47
